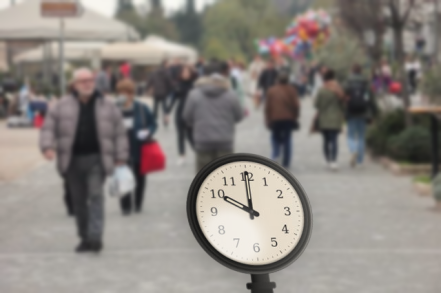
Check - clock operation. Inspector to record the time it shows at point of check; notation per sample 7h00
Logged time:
10h00
